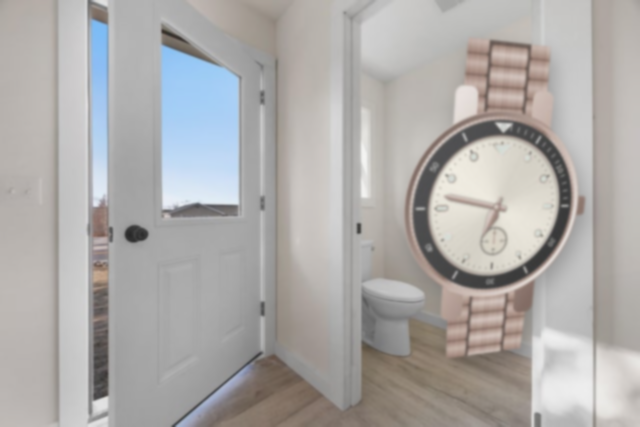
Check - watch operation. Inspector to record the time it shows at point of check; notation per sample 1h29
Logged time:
6h47
